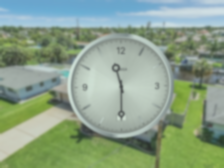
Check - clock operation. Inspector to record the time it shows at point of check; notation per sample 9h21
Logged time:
11h30
